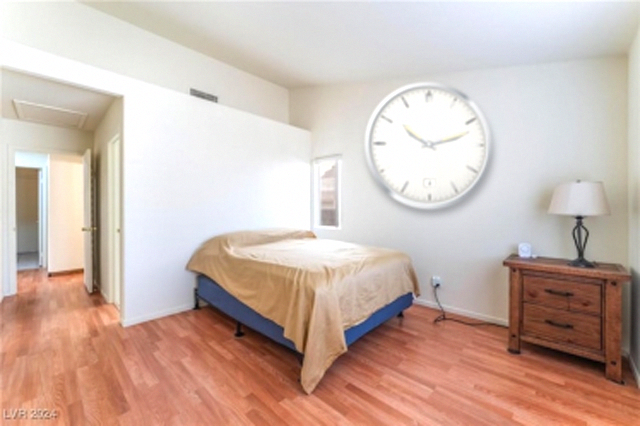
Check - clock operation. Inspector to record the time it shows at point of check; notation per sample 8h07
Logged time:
10h12
